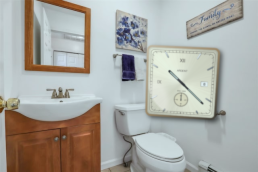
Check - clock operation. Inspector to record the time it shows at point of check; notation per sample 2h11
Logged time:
10h22
